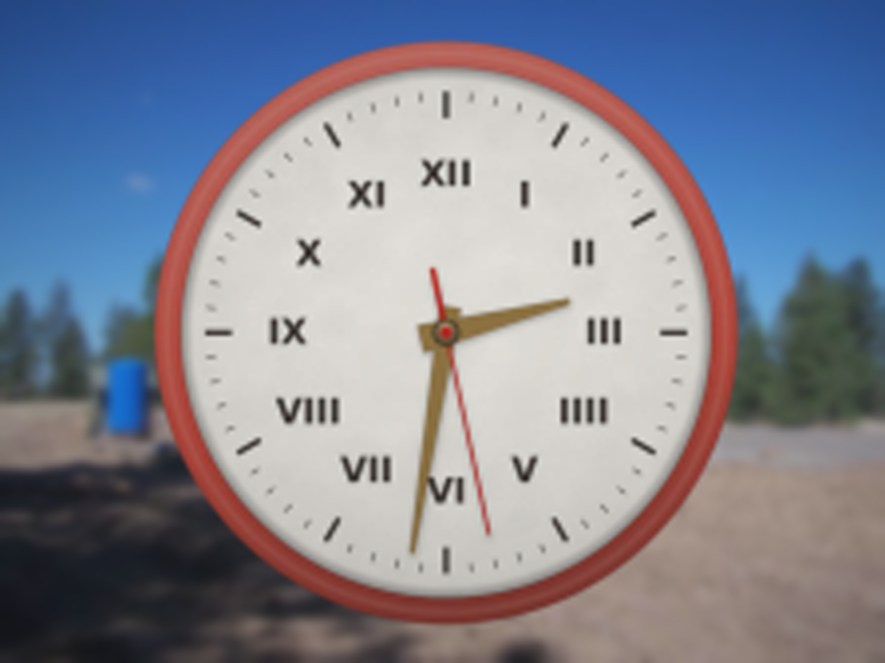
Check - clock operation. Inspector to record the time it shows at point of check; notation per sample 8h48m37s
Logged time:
2h31m28s
